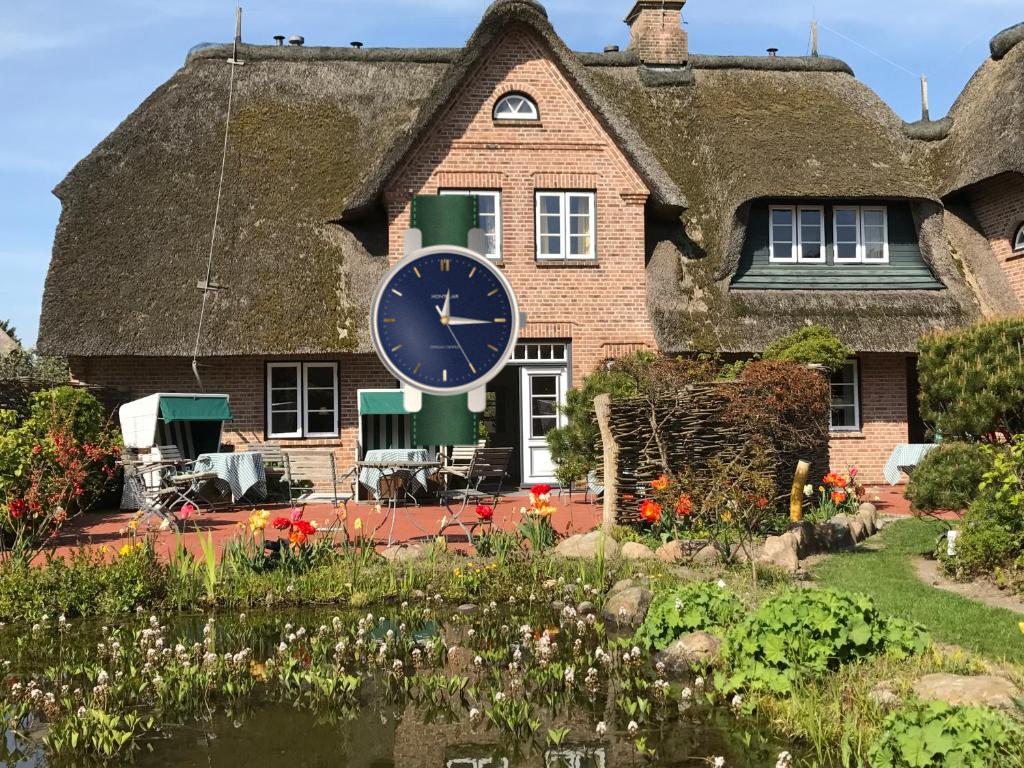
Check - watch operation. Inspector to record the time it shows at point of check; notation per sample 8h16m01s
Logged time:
12h15m25s
